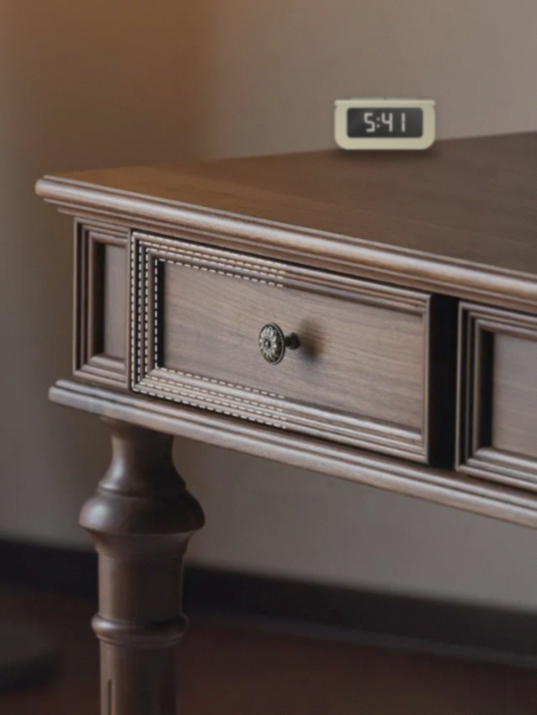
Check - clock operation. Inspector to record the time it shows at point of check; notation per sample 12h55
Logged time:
5h41
